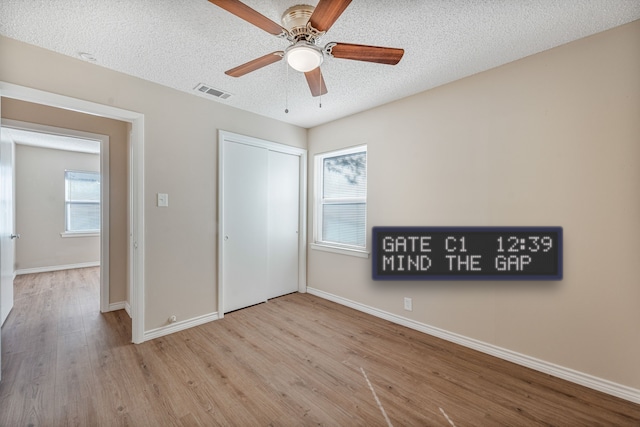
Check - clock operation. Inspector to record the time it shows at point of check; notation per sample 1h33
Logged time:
12h39
